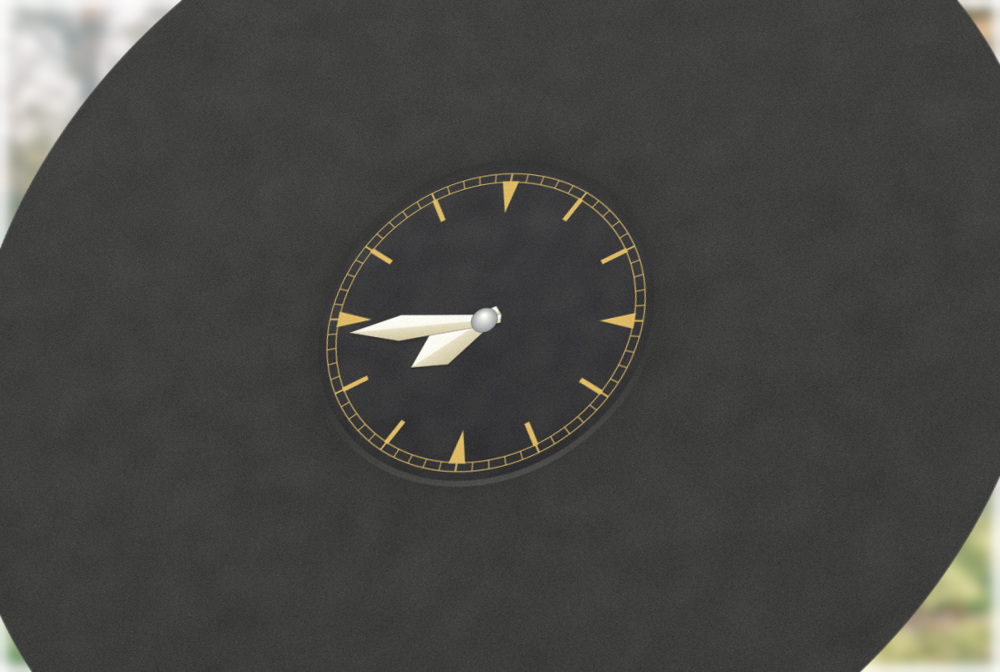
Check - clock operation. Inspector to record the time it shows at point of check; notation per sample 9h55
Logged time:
7h44
